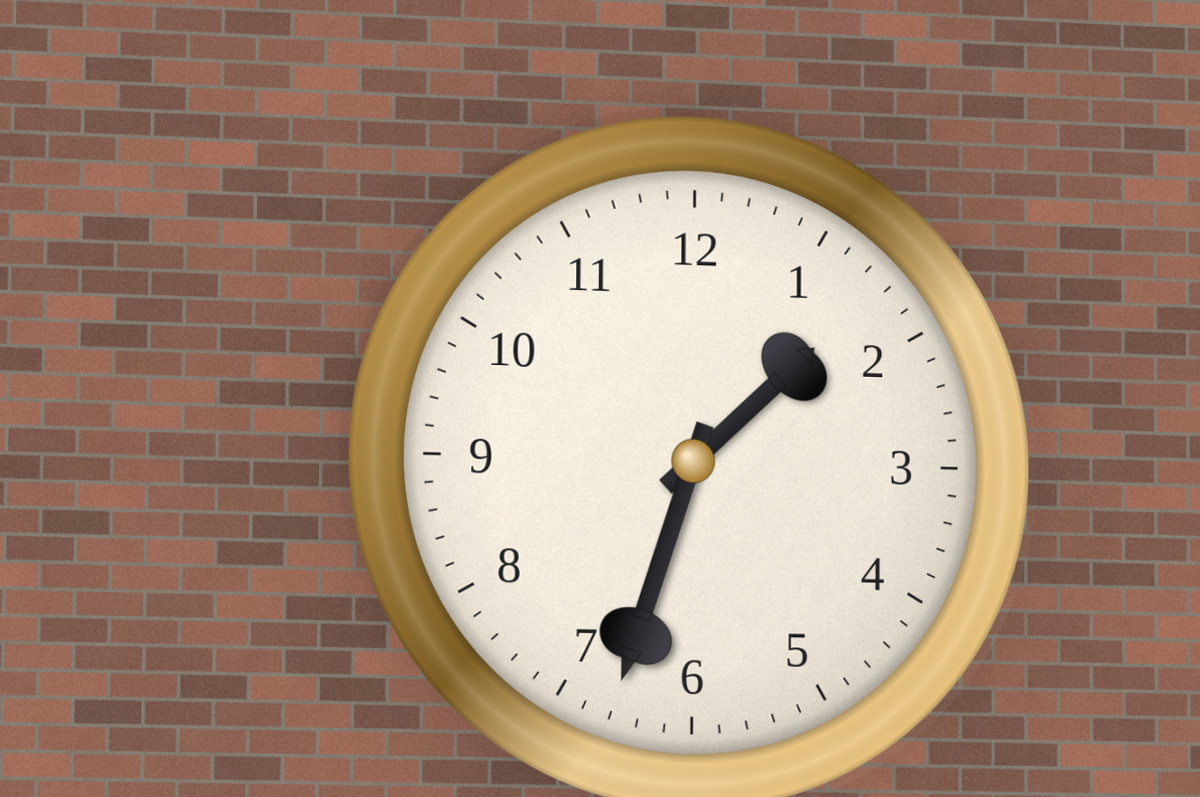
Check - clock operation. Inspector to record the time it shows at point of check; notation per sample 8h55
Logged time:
1h33
